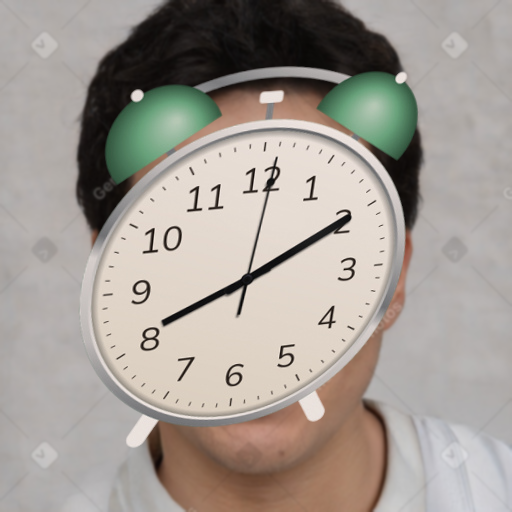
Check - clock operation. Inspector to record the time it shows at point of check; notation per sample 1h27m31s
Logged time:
8h10m01s
